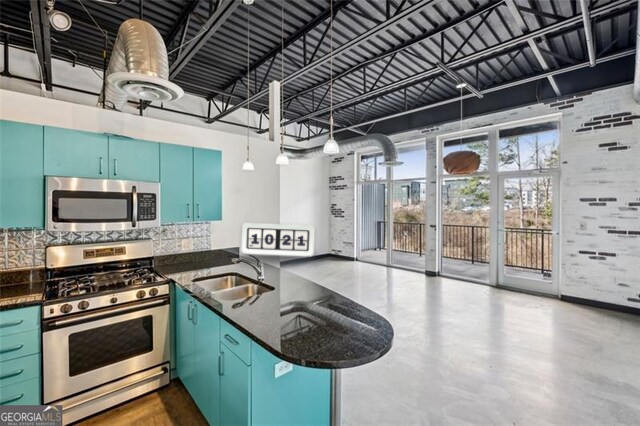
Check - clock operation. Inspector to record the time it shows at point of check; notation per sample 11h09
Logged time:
10h21
